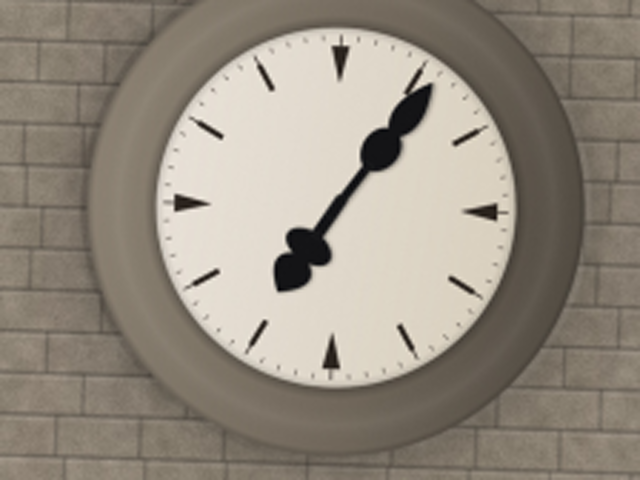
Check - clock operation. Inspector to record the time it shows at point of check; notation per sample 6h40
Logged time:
7h06
